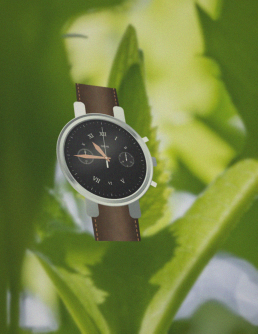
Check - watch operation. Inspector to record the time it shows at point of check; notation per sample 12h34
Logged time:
10h45
